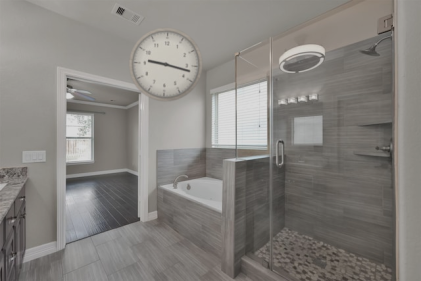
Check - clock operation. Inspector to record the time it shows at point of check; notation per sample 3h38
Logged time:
9h17
